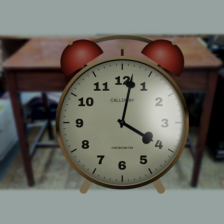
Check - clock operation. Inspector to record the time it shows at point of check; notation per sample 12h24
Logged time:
4h02
